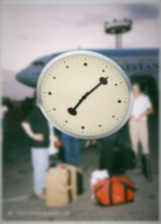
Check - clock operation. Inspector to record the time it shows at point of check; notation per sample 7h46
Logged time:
7h07
